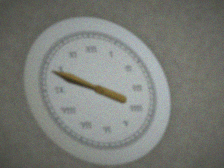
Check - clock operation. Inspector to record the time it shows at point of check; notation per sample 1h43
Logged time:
3h49
